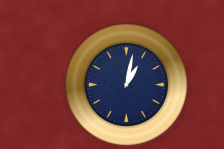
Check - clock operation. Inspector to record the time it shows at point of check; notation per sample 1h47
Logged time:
1h02
